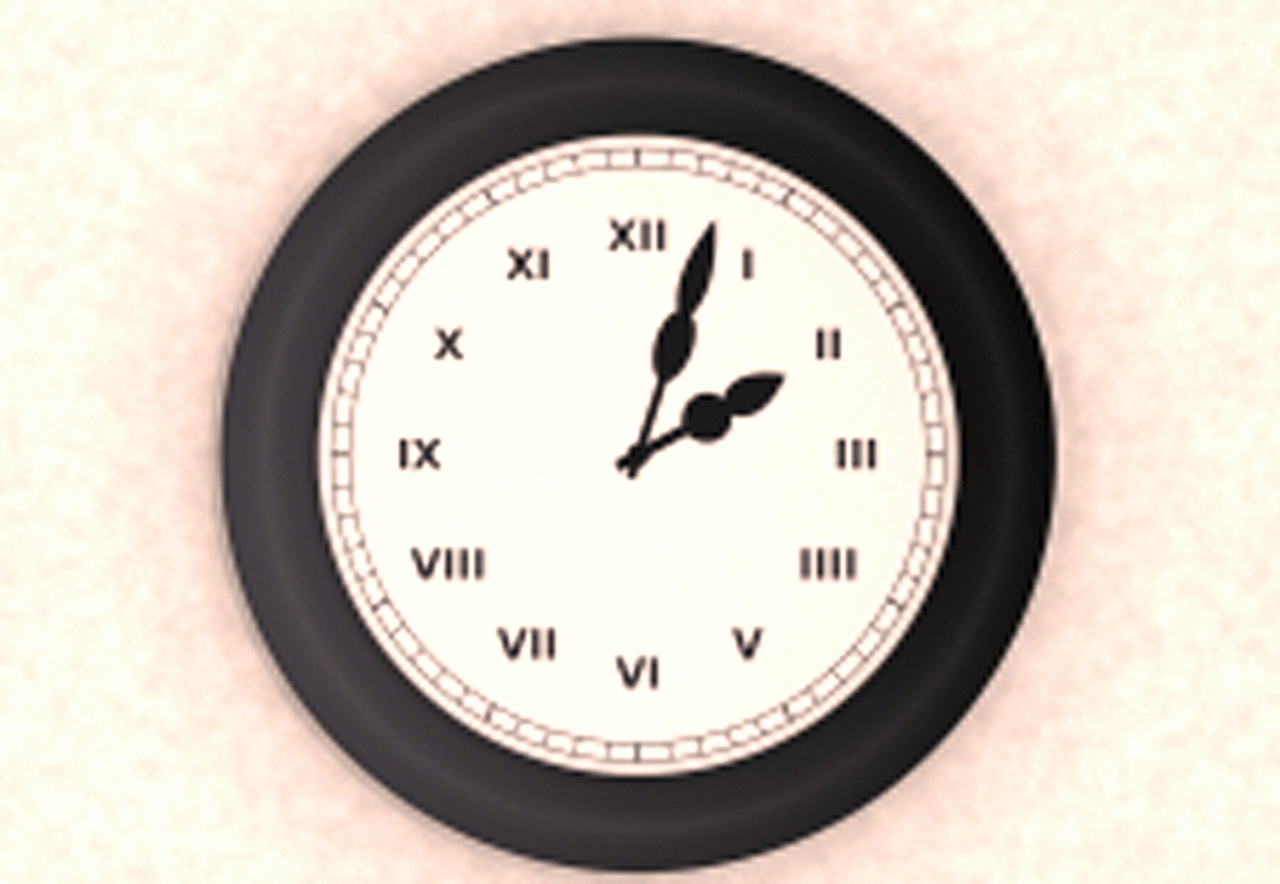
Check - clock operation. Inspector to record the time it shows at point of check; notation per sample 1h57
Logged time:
2h03
